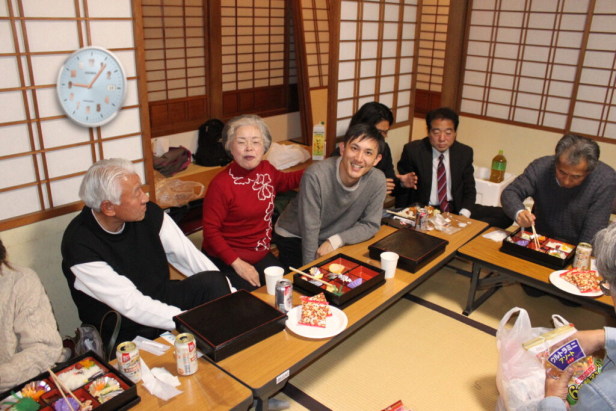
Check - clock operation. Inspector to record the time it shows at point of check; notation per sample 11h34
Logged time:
9h06
